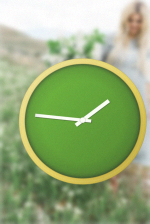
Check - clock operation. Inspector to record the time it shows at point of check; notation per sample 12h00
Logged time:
1h46
